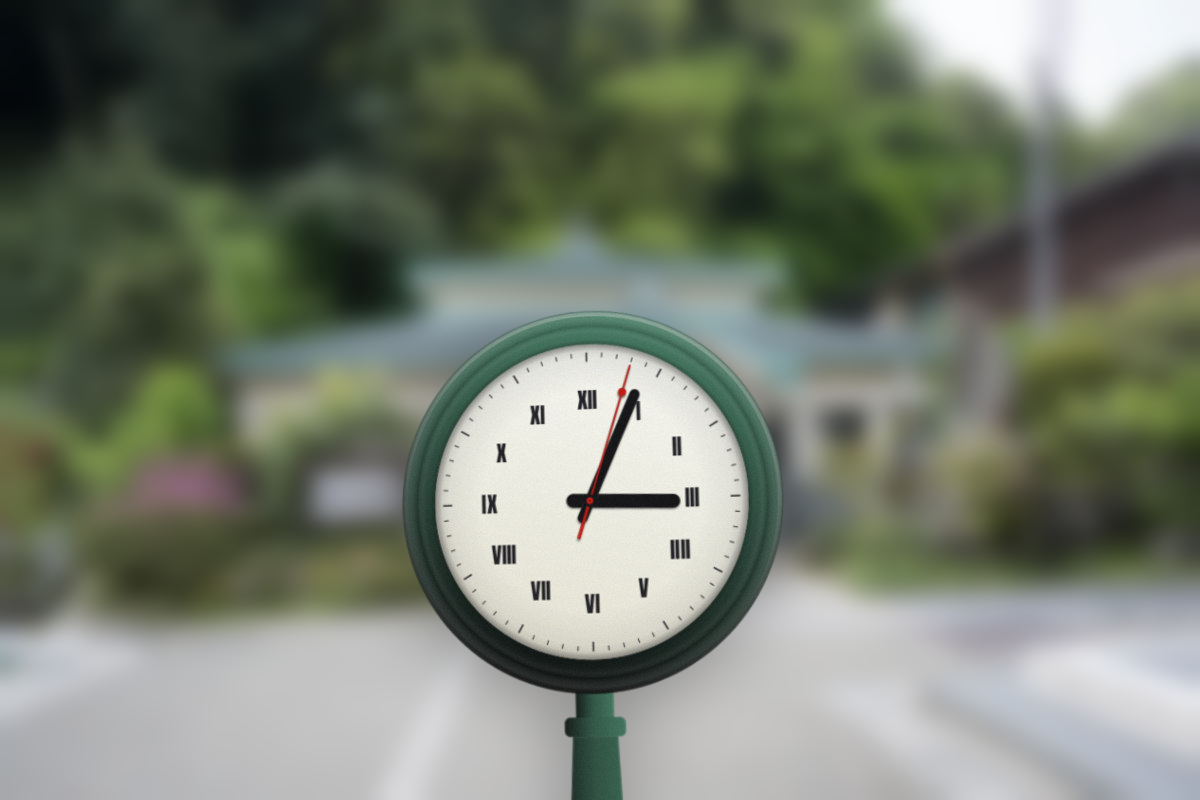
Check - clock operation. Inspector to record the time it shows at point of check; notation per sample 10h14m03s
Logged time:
3h04m03s
